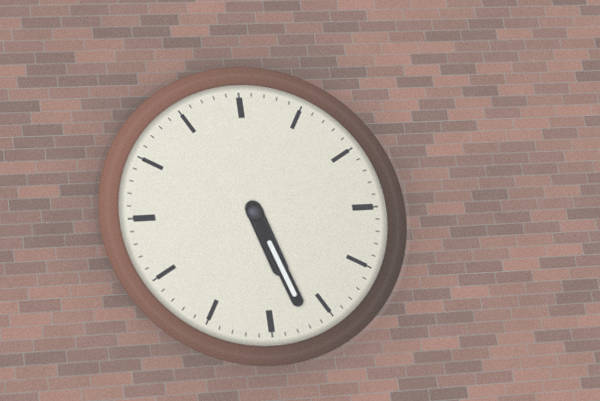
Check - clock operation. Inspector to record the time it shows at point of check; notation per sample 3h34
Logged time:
5h27
